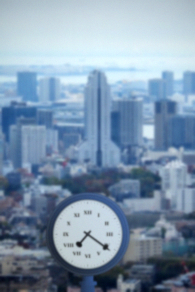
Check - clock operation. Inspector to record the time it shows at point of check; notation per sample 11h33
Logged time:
7h21
